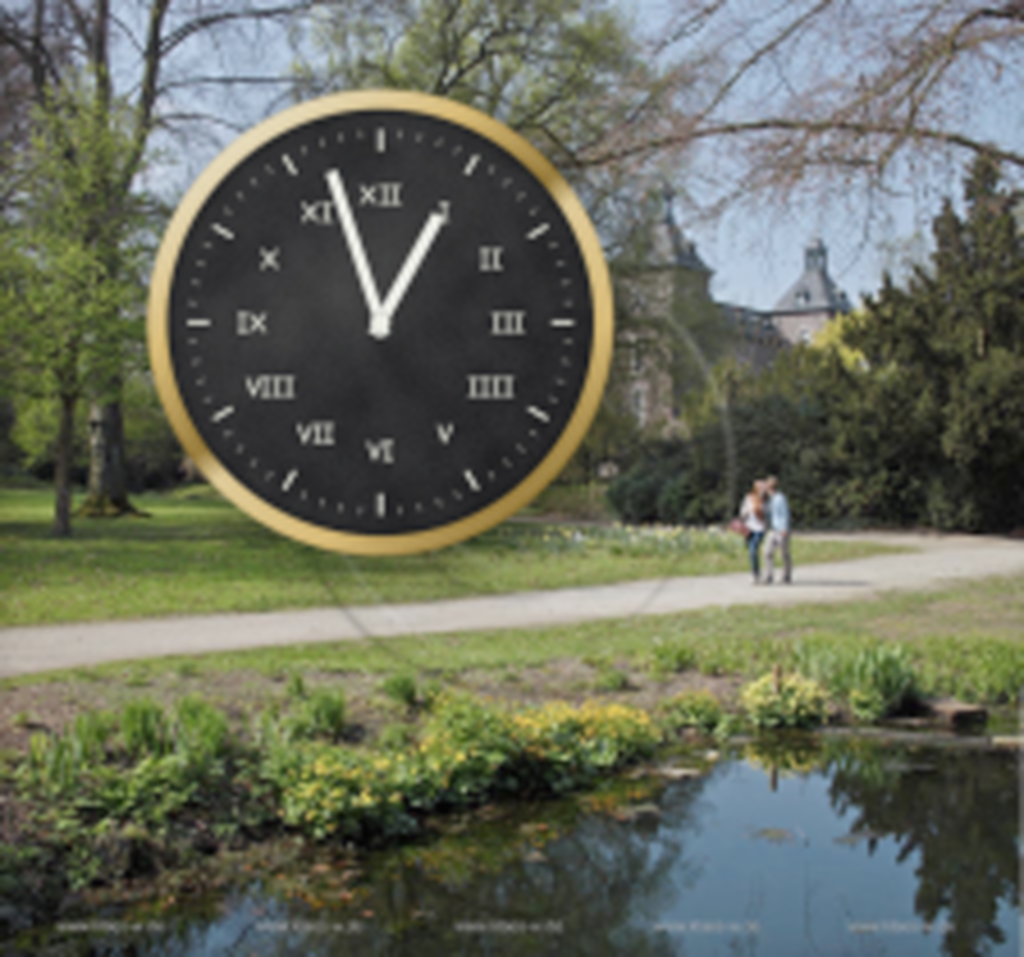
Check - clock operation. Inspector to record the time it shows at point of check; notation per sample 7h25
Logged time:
12h57
